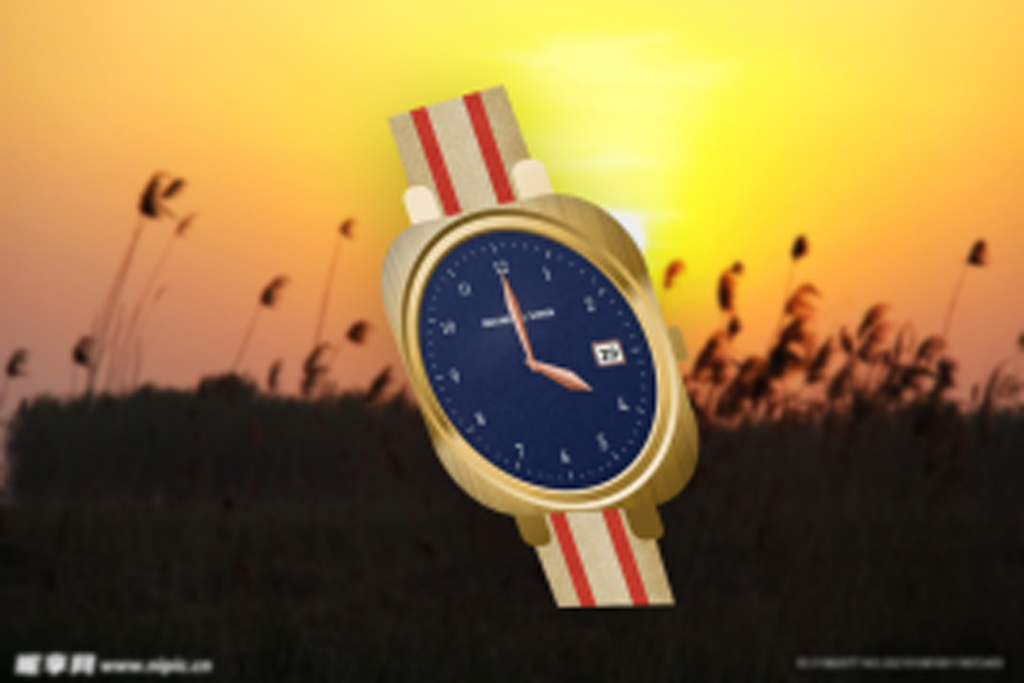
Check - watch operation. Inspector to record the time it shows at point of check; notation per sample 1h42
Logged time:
4h00
